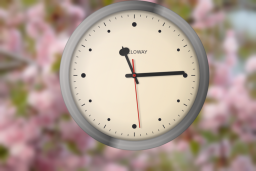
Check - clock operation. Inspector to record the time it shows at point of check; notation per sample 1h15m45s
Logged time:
11h14m29s
